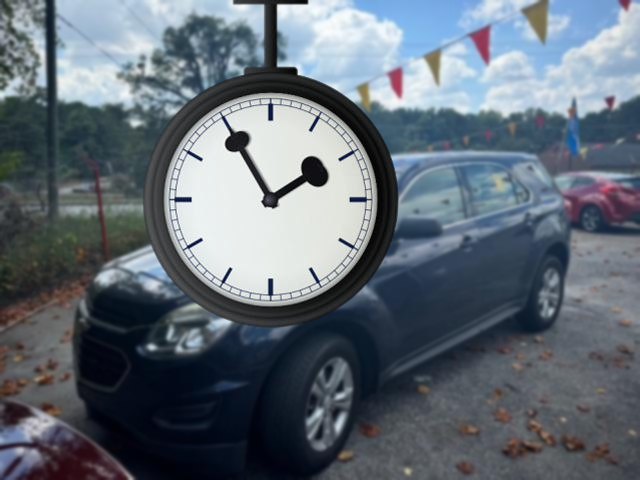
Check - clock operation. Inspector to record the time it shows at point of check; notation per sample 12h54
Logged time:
1h55
